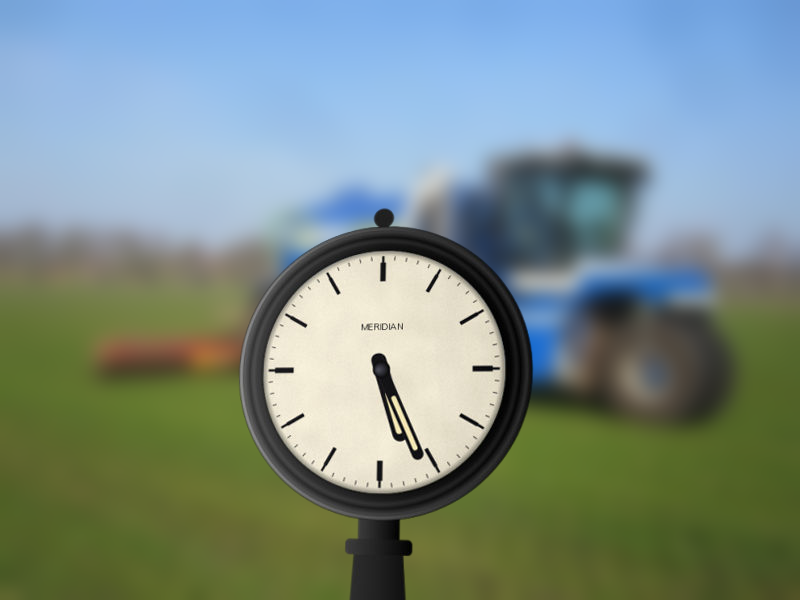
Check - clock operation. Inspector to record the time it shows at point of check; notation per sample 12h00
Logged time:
5h26
